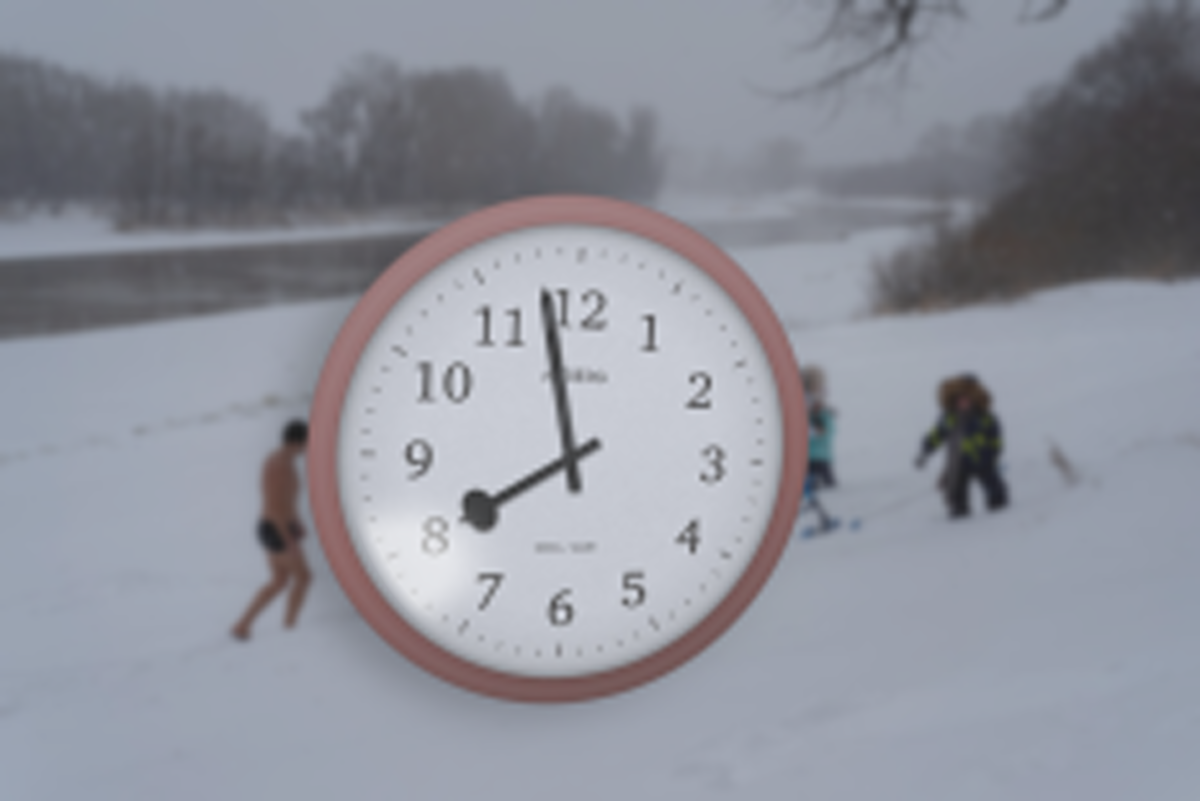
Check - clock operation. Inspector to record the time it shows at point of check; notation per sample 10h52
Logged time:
7h58
